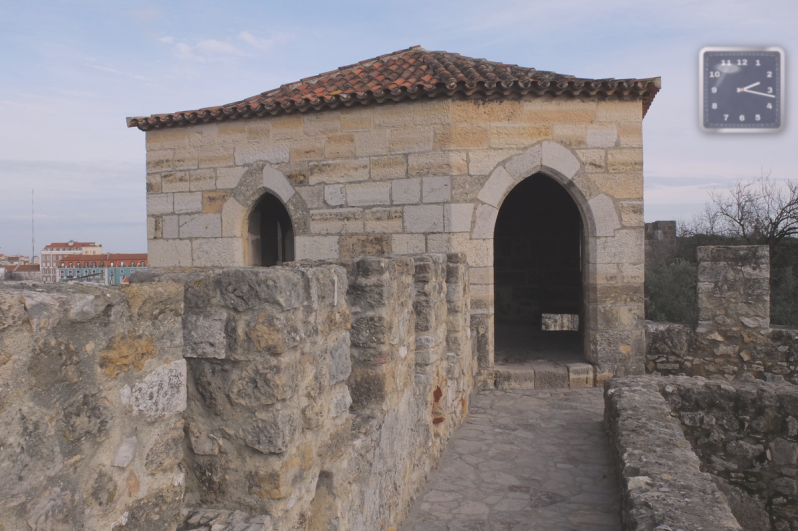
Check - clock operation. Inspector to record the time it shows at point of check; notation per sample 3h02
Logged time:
2h17
